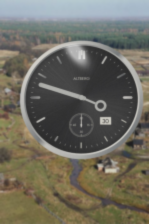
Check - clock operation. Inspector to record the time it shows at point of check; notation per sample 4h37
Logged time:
3h48
